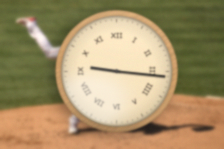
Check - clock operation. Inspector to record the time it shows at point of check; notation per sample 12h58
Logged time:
9h16
